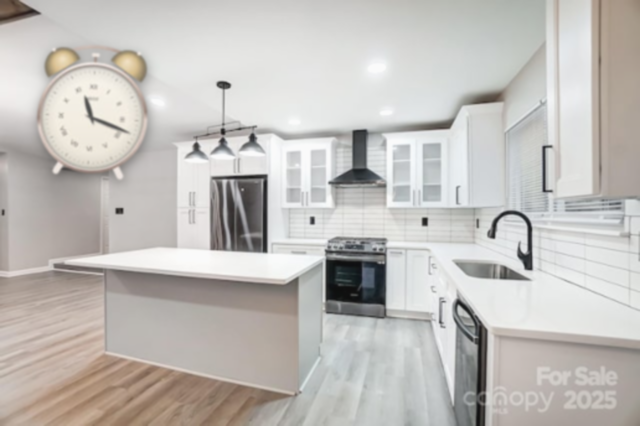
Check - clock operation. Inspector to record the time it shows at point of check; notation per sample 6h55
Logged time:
11h18
